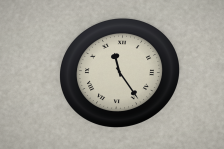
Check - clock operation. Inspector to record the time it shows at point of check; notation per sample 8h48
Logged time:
11h24
